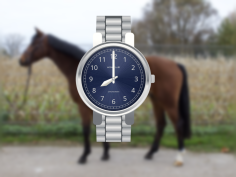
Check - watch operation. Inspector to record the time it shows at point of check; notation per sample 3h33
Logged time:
8h00
